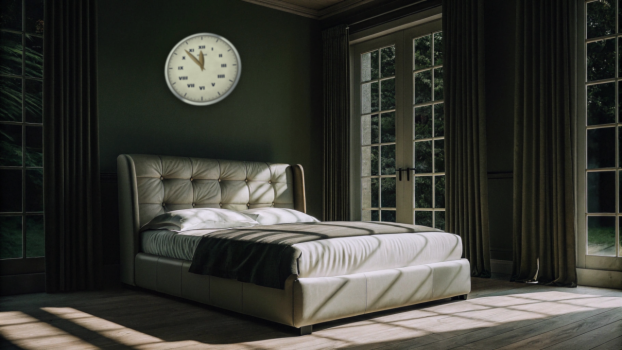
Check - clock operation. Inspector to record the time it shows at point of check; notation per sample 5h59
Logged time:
11h53
